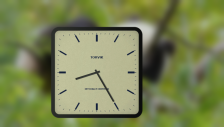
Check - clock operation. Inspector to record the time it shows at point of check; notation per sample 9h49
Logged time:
8h25
